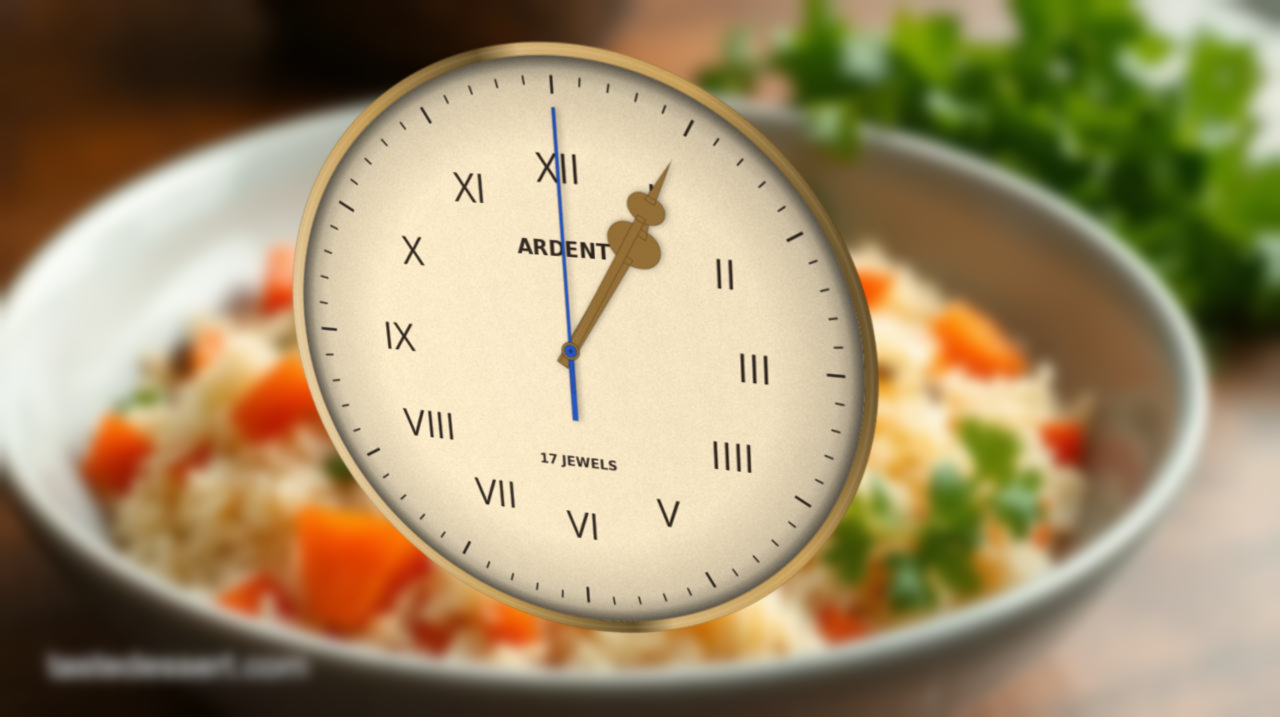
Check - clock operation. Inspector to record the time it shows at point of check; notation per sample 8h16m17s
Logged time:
1h05m00s
